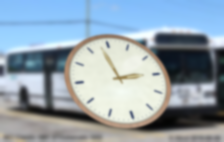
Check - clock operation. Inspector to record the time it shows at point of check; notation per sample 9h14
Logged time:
2h58
